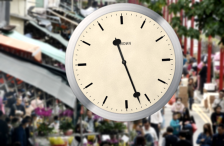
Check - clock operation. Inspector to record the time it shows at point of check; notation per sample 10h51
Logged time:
11h27
